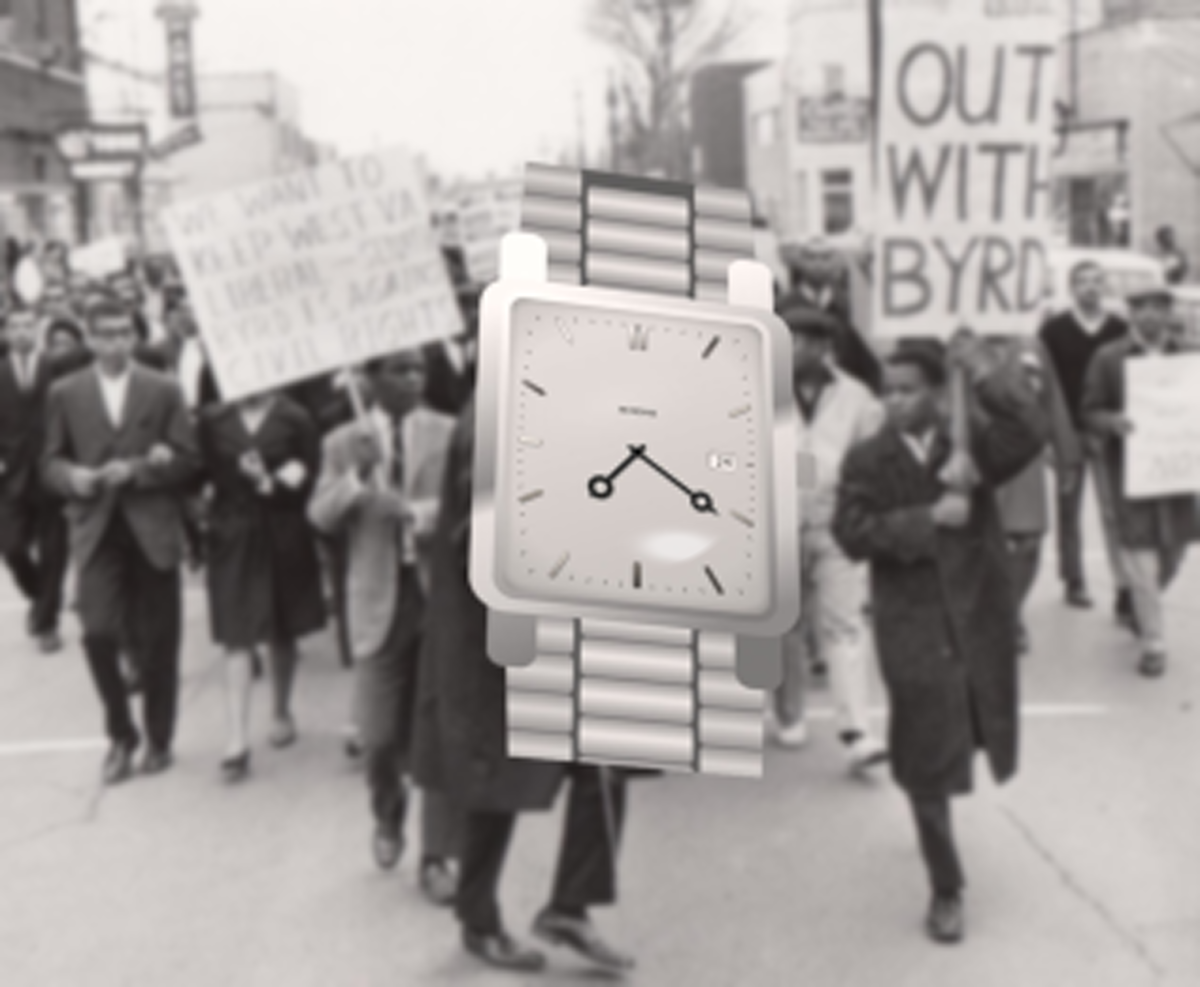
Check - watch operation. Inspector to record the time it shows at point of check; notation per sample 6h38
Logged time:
7h21
